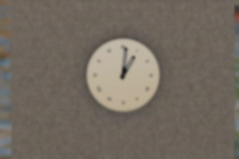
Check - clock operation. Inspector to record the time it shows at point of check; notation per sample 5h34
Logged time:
1h01
